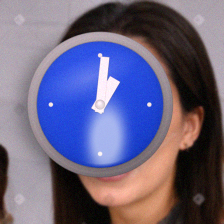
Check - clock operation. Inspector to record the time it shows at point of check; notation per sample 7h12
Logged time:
1h01
